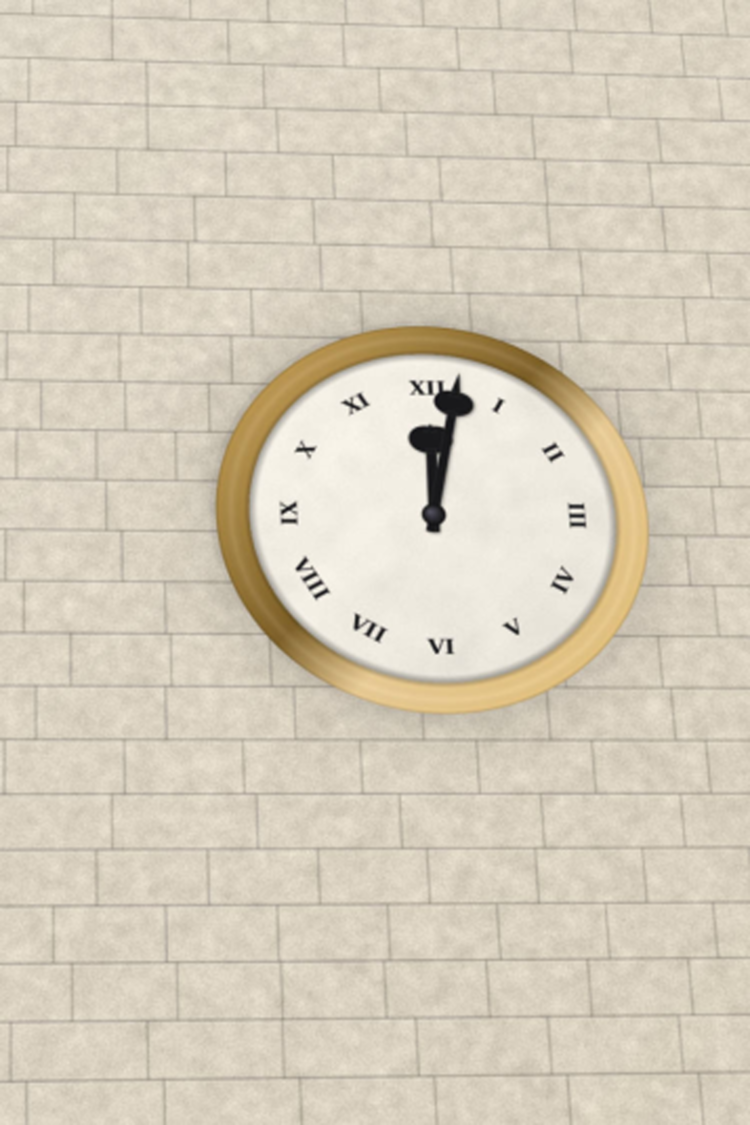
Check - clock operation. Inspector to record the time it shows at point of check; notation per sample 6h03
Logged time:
12h02
